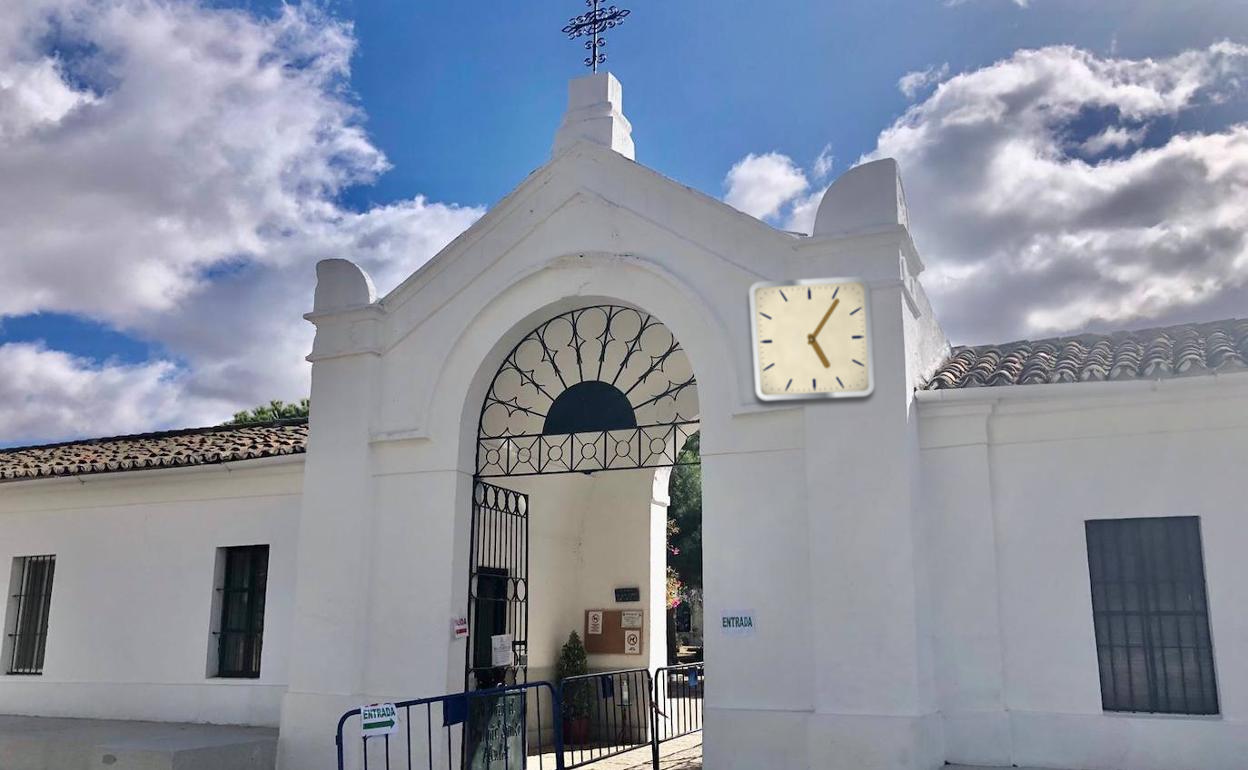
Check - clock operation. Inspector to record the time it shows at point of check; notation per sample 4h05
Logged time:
5h06
